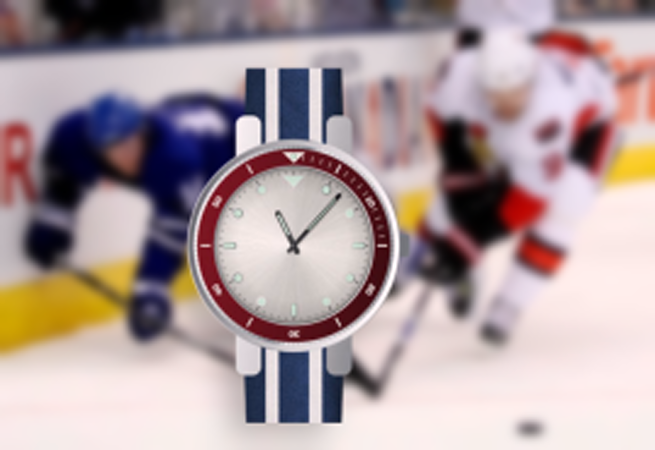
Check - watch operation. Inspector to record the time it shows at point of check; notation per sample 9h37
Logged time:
11h07
